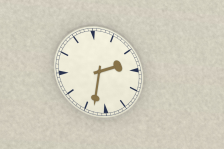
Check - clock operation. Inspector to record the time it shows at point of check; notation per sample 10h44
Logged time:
2h33
